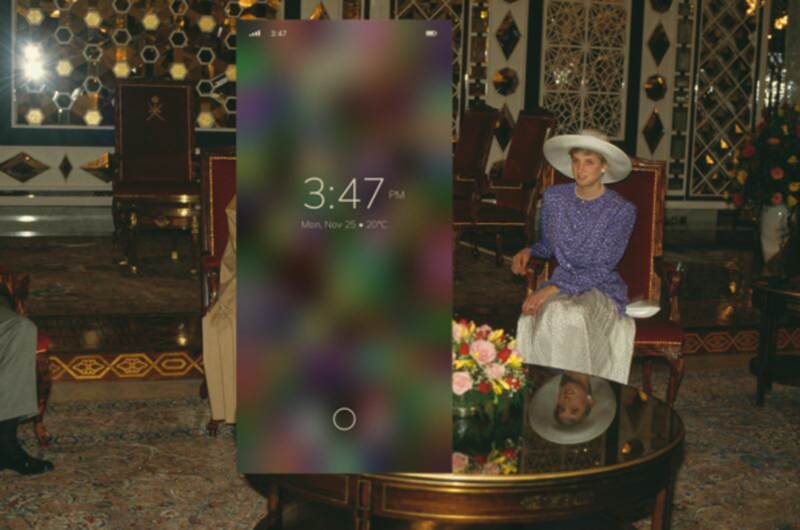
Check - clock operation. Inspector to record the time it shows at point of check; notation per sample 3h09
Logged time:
3h47
